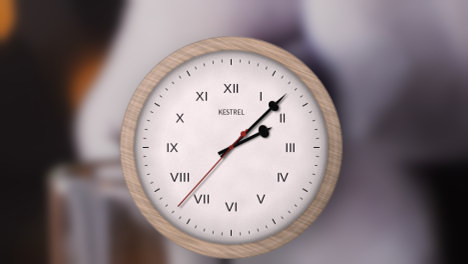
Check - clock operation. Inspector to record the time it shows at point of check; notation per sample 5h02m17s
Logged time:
2h07m37s
